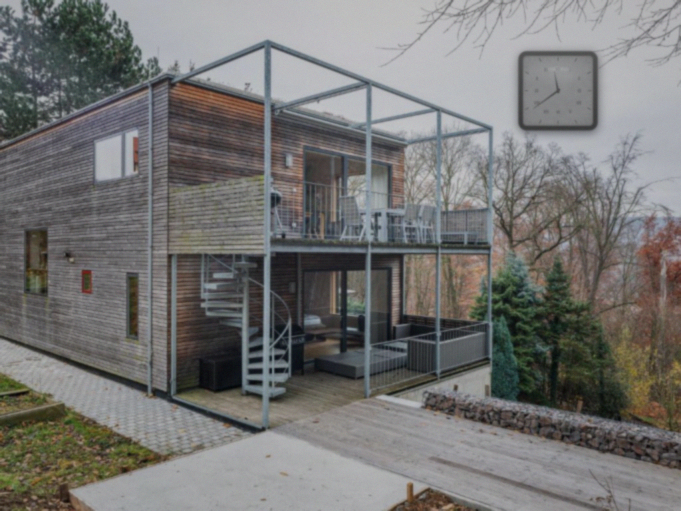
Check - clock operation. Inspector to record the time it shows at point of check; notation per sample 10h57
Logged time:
11h39
